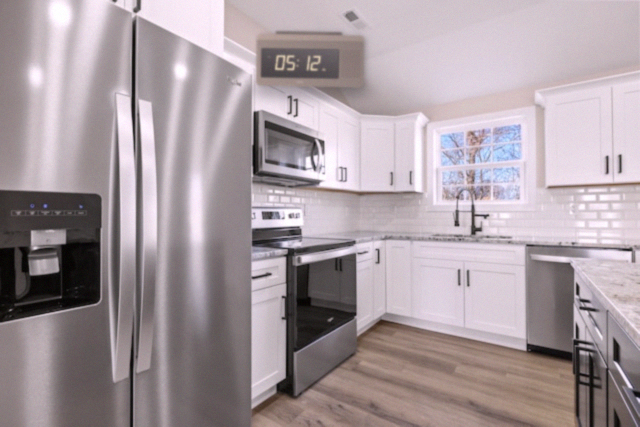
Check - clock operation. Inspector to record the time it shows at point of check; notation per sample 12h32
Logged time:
5h12
